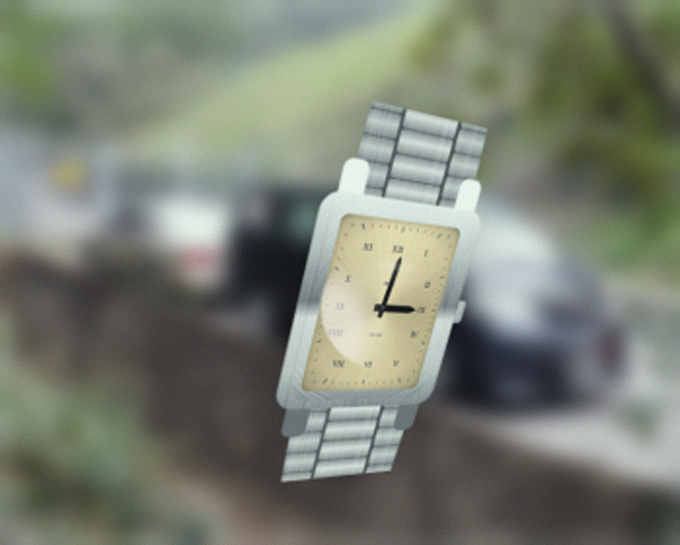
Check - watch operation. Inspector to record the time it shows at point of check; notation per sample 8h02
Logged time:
3h01
